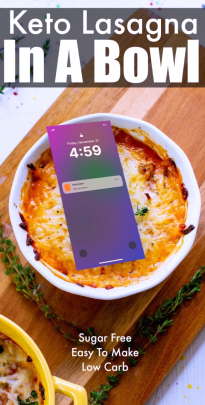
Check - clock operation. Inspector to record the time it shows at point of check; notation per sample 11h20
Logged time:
4h59
